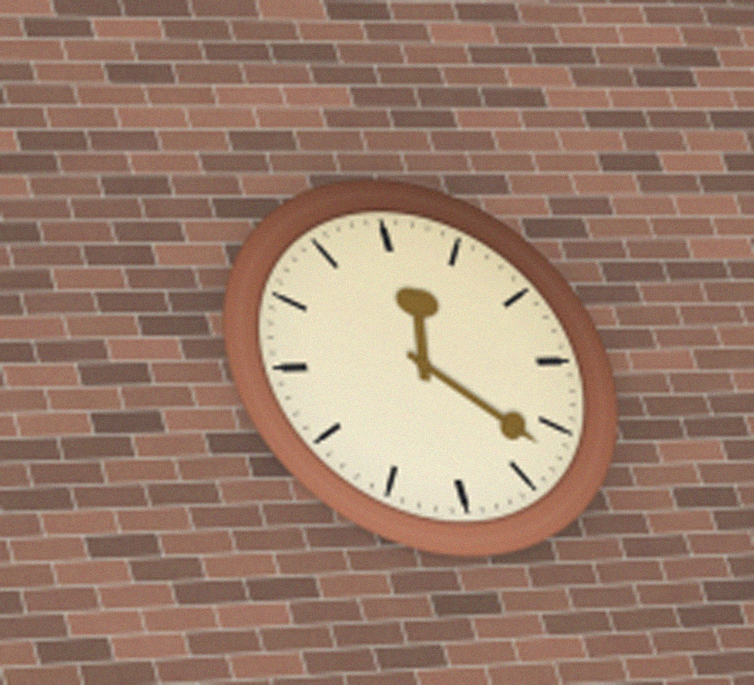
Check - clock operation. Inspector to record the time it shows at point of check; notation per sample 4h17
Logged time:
12h22
